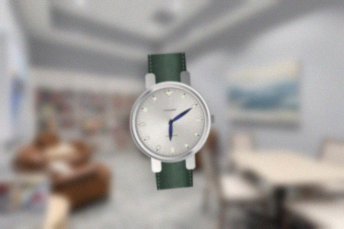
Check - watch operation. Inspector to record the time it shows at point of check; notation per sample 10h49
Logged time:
6h10
